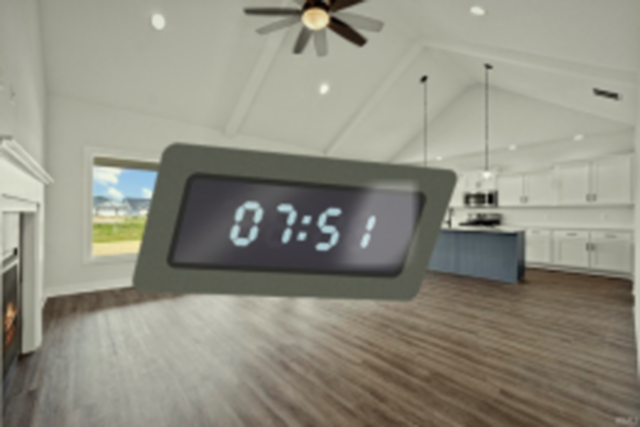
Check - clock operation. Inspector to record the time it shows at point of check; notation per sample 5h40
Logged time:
7h51
